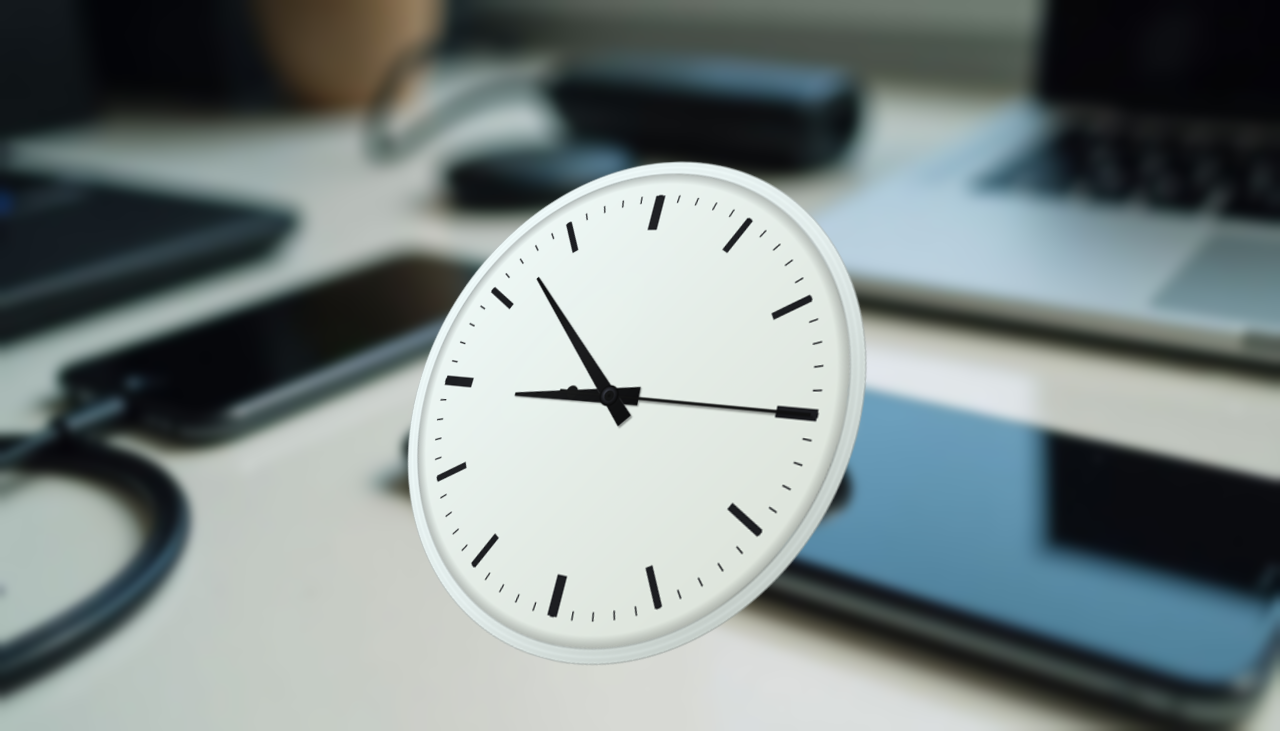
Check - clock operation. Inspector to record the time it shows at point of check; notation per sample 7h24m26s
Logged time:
8h52m15s
